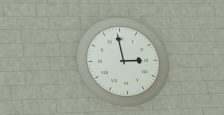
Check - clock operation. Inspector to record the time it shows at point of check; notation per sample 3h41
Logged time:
2h59
